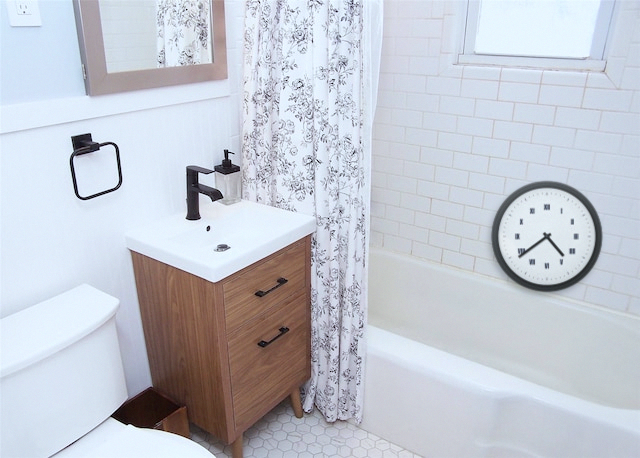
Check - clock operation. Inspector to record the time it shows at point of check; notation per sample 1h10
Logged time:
4h39
